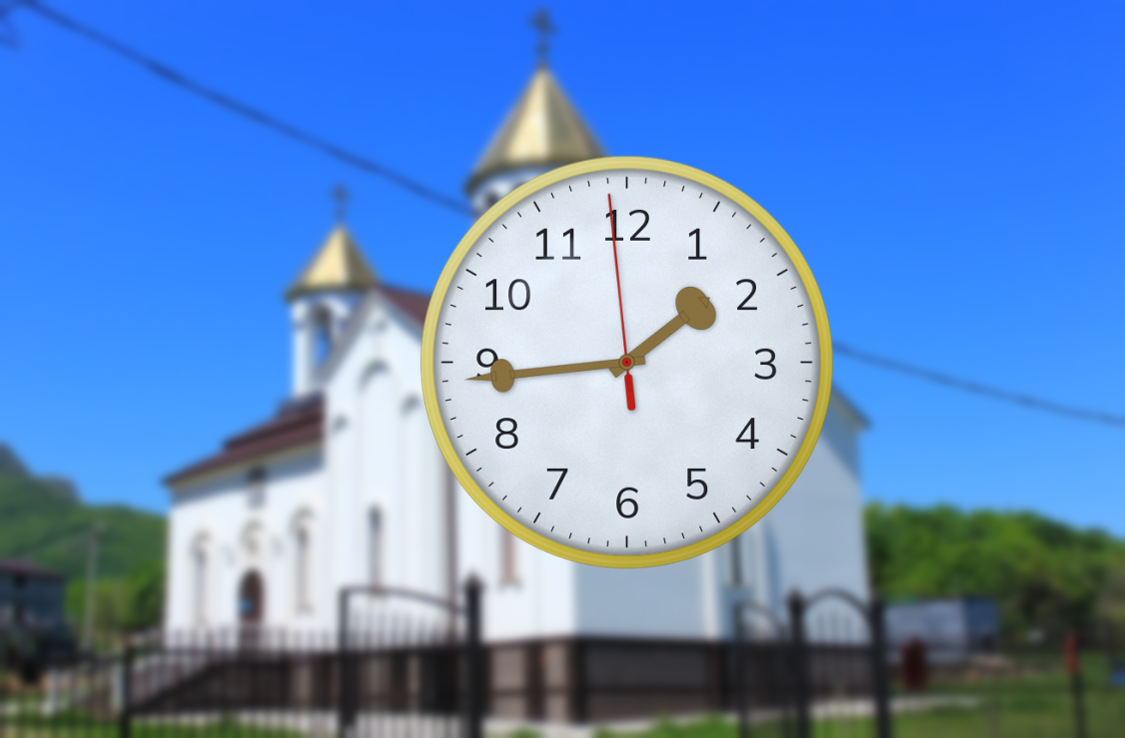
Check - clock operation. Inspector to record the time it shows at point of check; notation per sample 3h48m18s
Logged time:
1h43m59s
